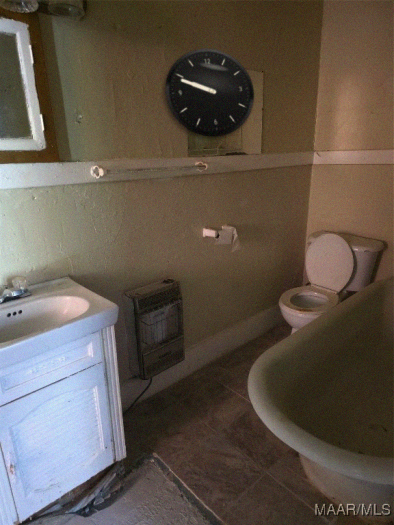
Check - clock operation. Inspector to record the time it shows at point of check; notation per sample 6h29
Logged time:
9h49
